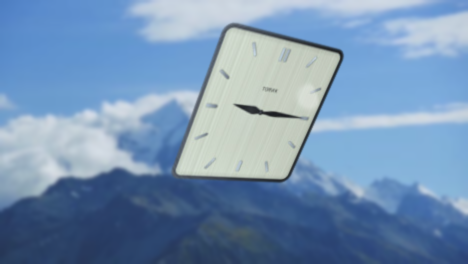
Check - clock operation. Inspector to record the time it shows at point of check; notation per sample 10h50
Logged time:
9h15
